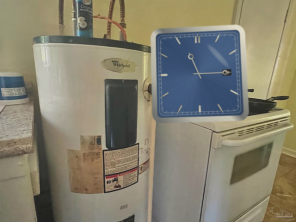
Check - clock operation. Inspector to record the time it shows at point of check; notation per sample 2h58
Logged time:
11h15
